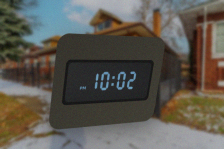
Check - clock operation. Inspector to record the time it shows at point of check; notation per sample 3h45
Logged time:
10h02
